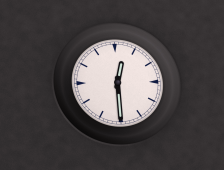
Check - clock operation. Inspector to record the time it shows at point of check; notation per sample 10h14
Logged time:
12h30
